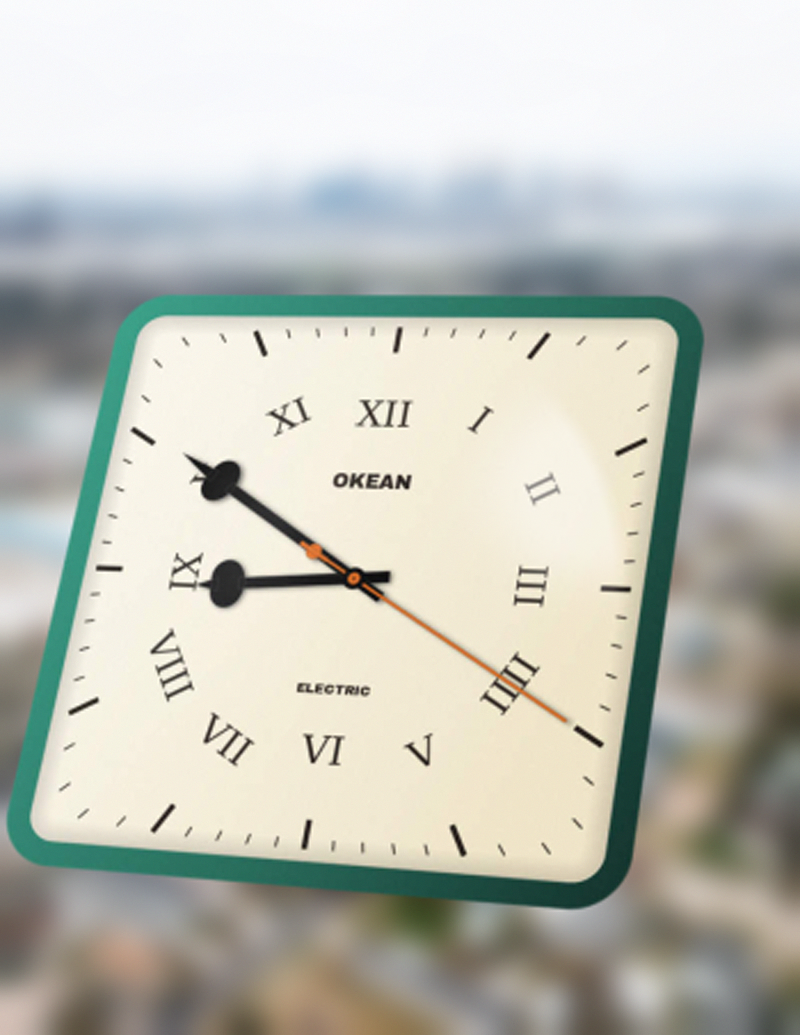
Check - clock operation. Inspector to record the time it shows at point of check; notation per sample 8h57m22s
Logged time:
8h50m20s
